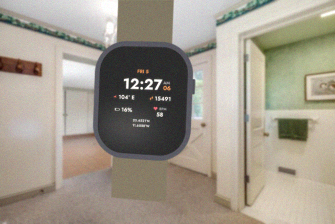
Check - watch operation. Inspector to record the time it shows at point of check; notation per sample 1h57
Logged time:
12h27
